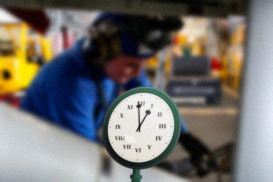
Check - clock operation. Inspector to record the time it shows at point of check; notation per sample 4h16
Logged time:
12h59
